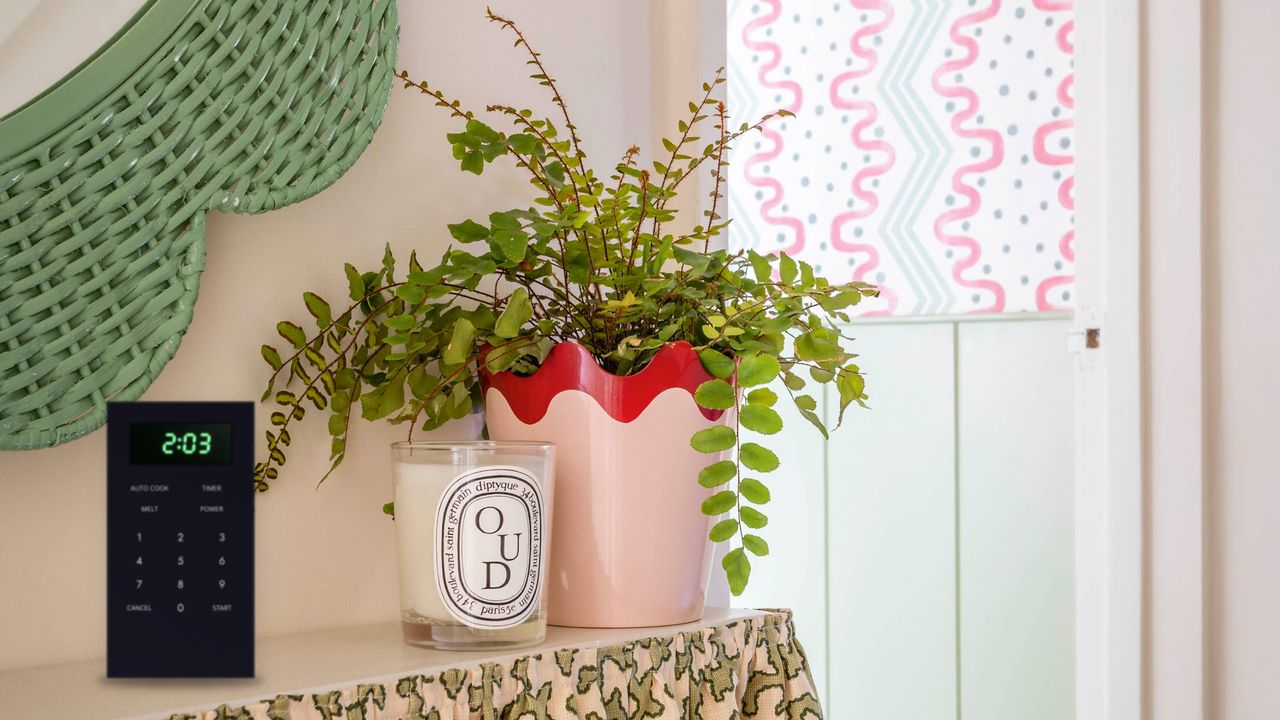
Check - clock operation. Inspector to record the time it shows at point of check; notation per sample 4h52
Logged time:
2h03
